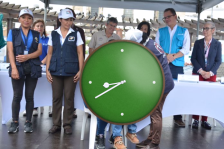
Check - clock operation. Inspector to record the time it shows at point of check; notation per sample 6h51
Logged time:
8h40
